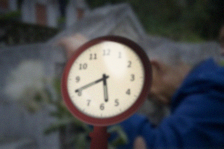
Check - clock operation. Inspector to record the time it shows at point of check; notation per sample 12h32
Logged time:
5h41
